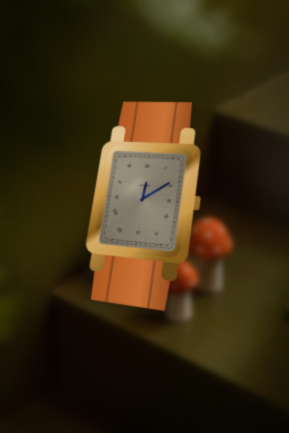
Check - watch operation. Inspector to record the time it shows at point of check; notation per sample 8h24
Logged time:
12h09
